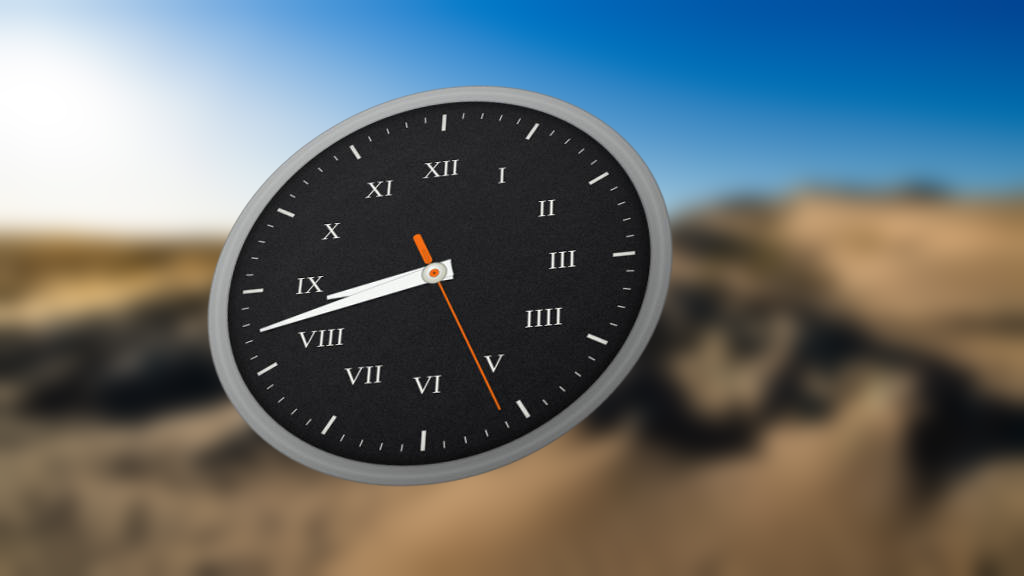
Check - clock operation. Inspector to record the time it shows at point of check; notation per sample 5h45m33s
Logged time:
8h42m26s
